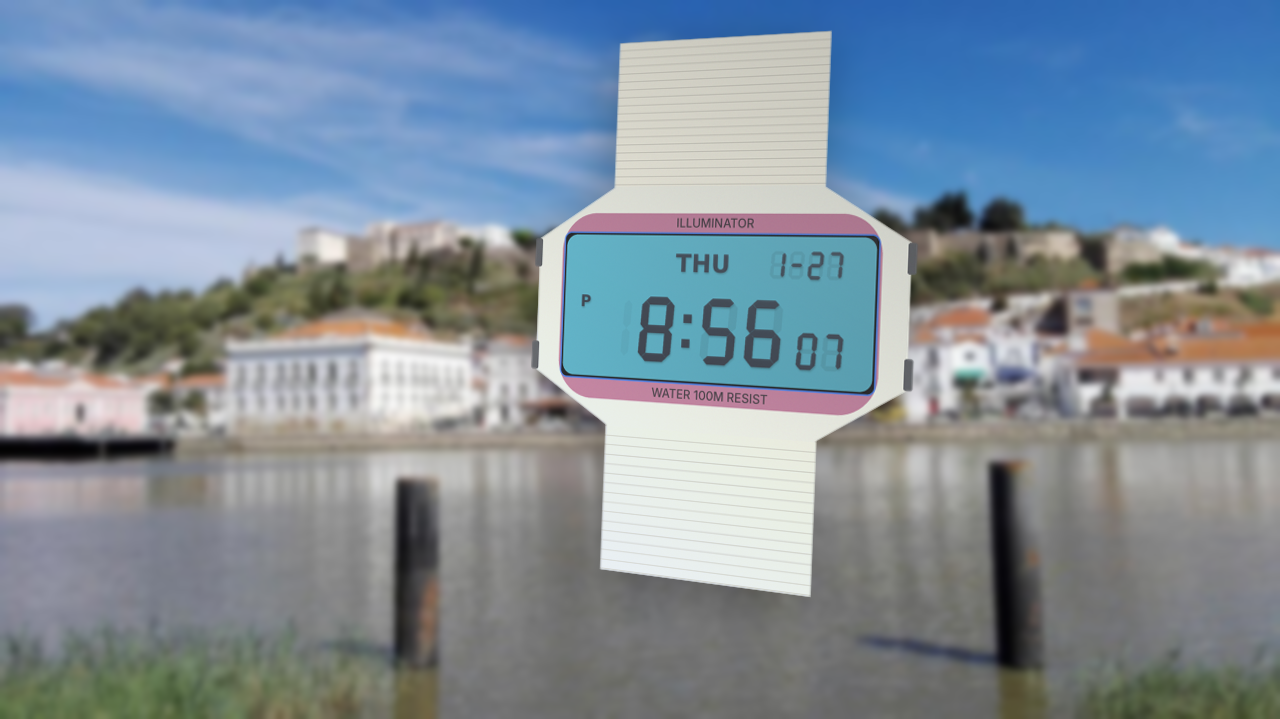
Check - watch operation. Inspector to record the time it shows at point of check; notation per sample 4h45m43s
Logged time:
8h56m07s
